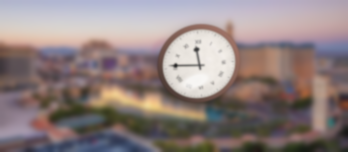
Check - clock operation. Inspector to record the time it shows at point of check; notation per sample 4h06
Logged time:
11h46
